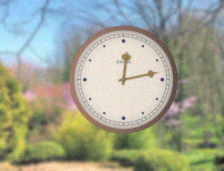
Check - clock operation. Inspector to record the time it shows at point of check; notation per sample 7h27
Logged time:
12h13
